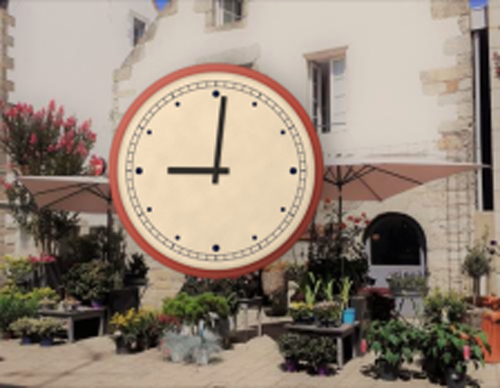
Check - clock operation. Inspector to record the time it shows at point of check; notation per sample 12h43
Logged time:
9h01
